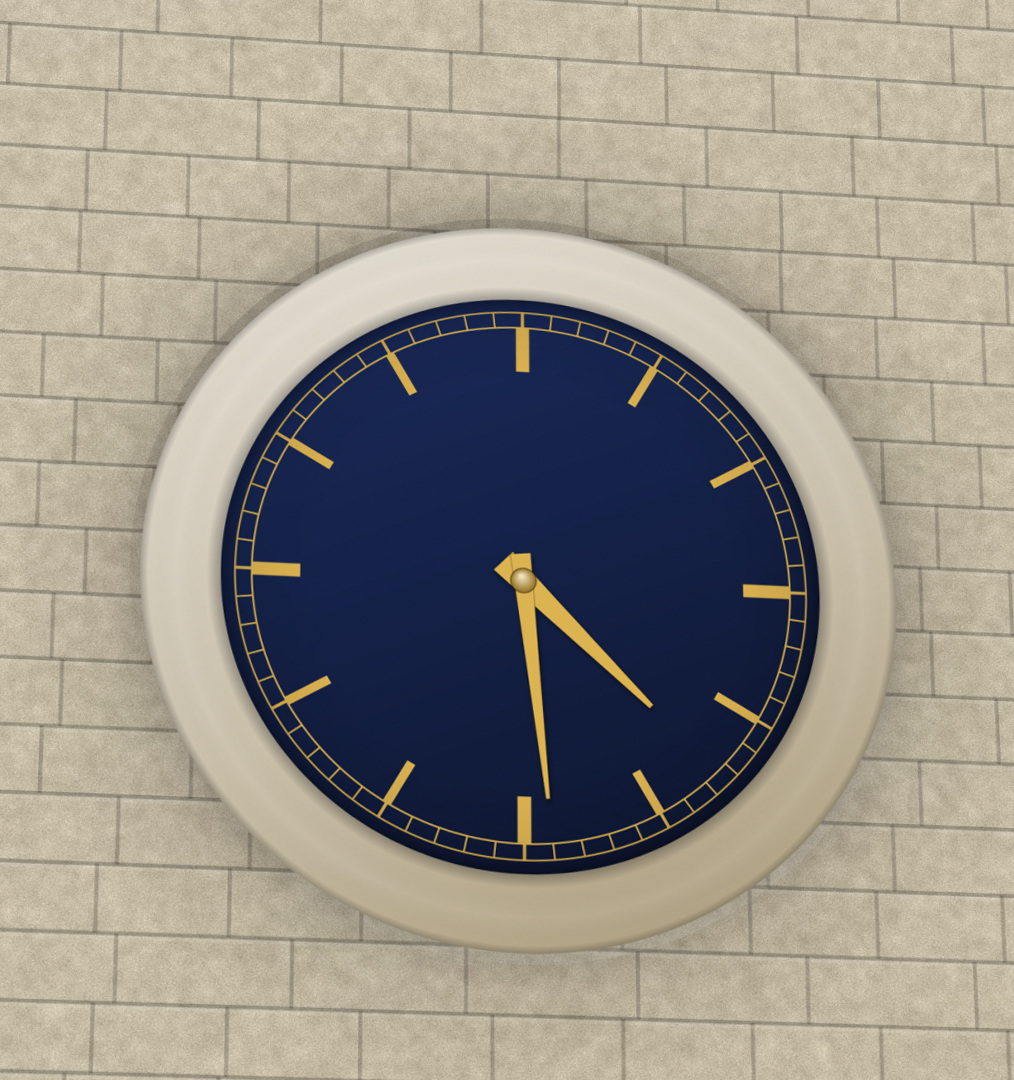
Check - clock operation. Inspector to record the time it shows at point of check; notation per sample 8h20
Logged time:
4h29
